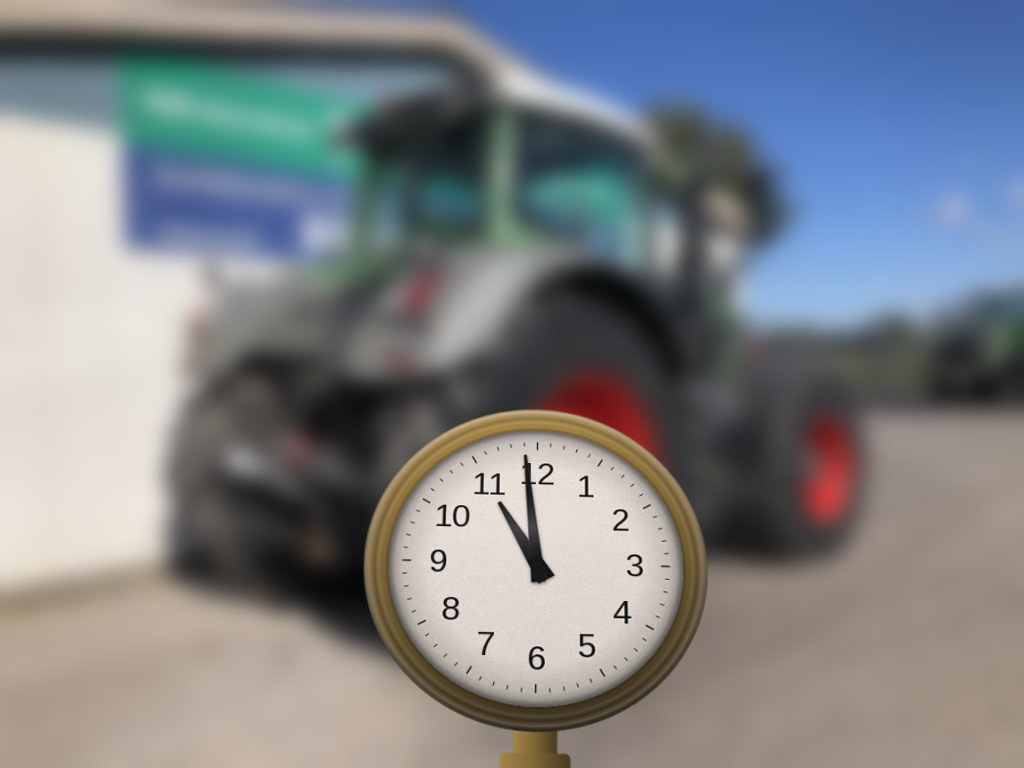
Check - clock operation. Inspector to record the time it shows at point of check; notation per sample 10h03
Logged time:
10h59
